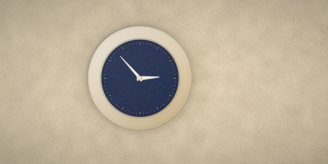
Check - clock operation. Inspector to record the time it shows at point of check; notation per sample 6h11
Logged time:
2h53
